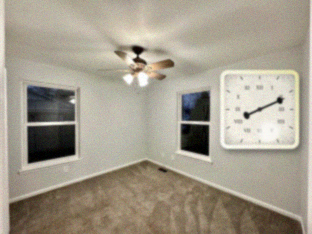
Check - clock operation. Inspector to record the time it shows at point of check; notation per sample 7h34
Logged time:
8h11
